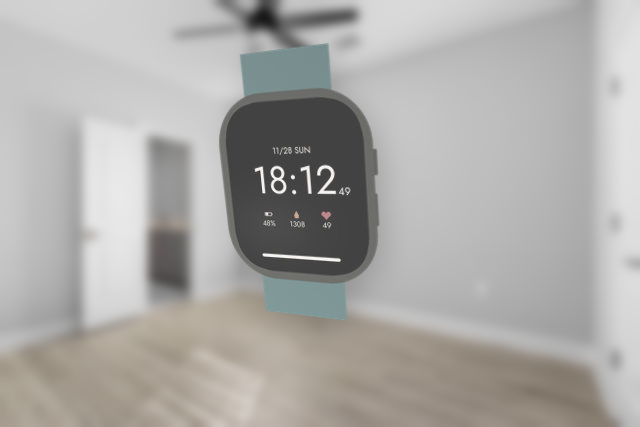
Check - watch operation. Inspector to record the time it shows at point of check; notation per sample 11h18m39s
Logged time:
18h12m49s
